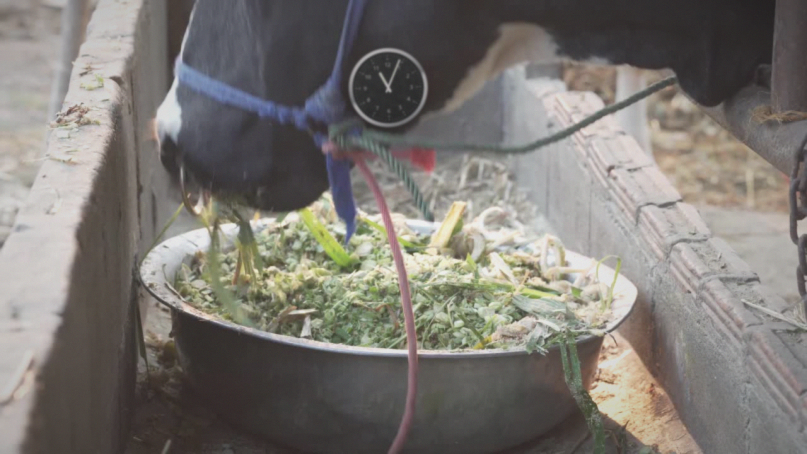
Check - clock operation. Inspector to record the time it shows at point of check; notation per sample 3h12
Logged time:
11h04
